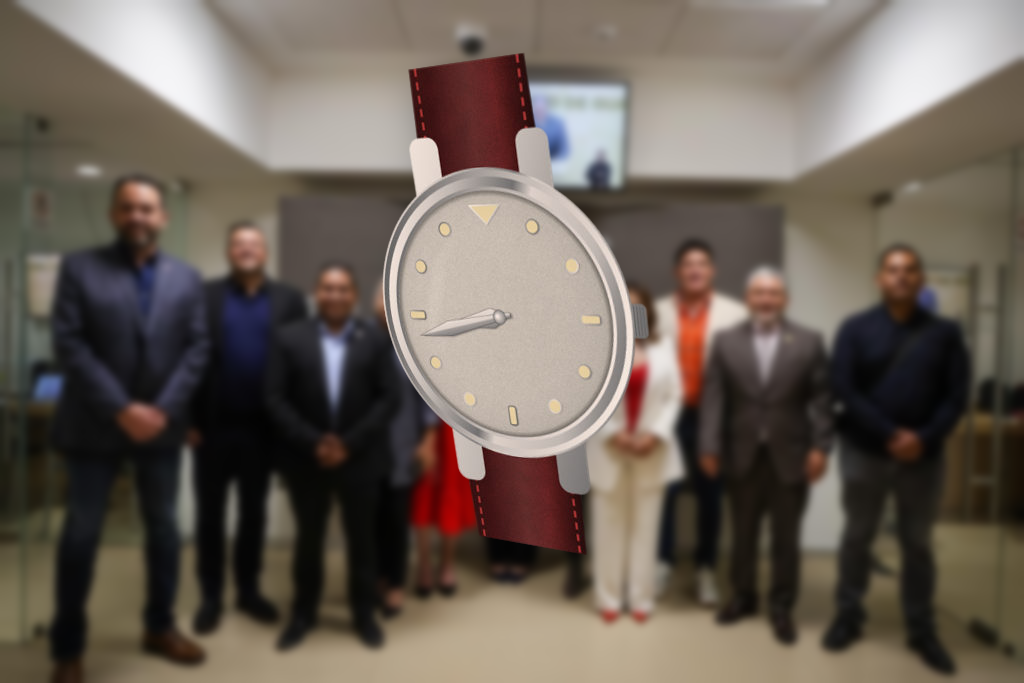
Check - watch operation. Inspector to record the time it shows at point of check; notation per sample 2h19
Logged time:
8h43
